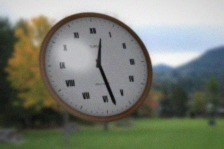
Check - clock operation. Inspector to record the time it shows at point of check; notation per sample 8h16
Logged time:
12h28
